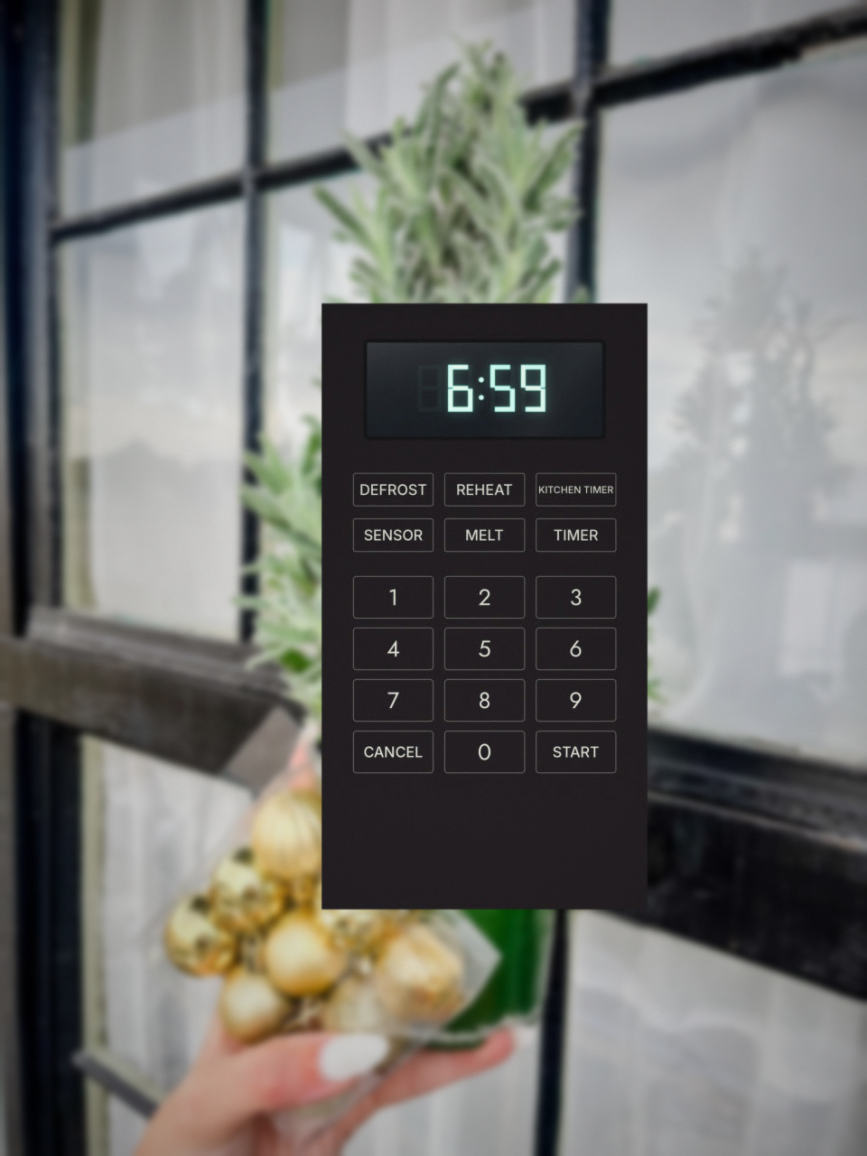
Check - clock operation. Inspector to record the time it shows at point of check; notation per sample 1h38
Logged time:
6h59
